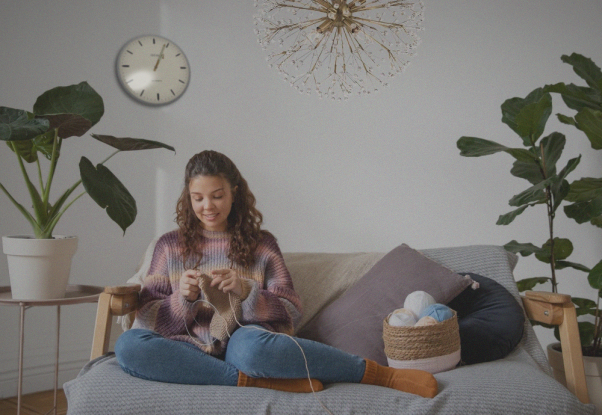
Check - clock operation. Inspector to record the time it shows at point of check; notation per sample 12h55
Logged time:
1h04
